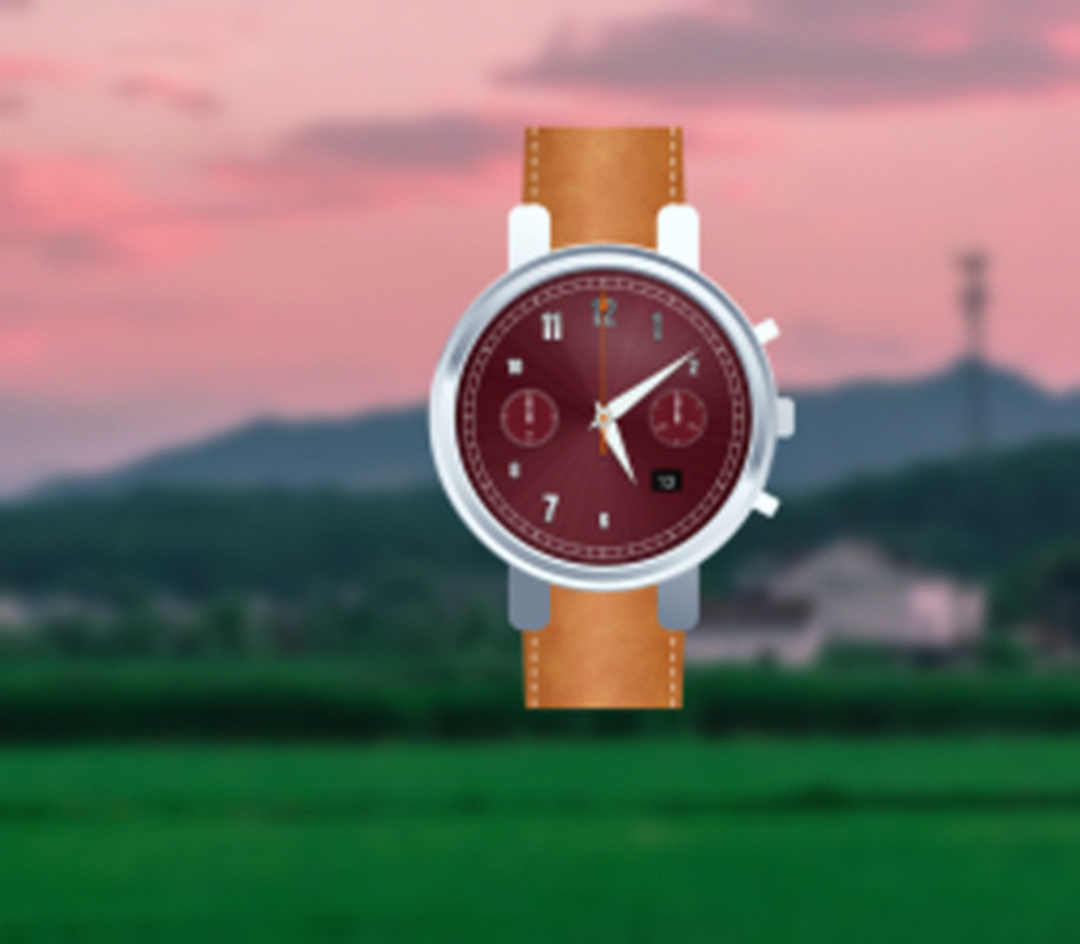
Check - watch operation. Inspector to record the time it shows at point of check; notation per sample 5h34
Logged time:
5h09
